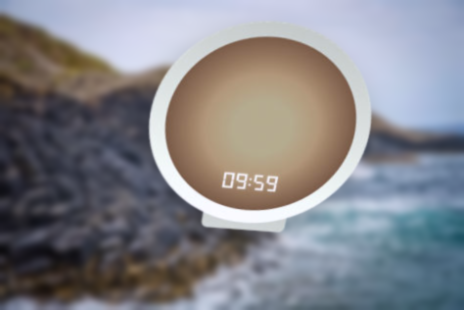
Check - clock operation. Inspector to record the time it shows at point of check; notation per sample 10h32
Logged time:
9h59
